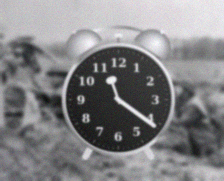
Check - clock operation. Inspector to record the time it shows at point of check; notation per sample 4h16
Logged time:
11h21
